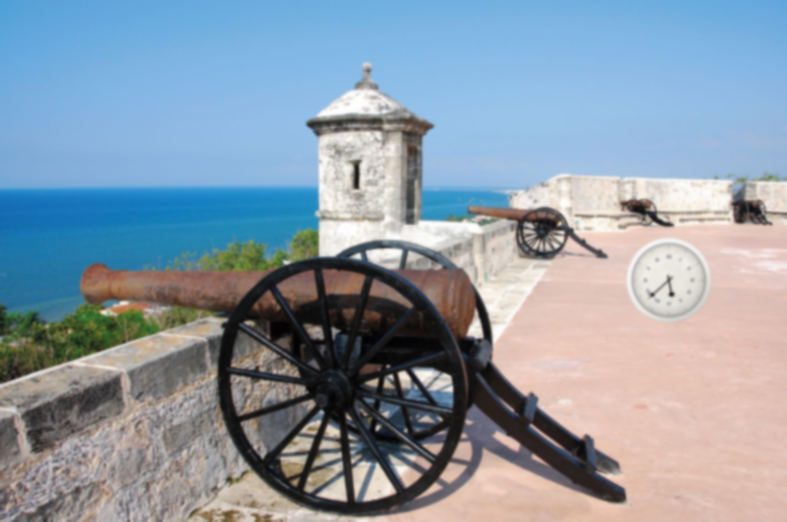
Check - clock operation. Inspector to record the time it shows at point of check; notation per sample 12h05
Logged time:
5h38
